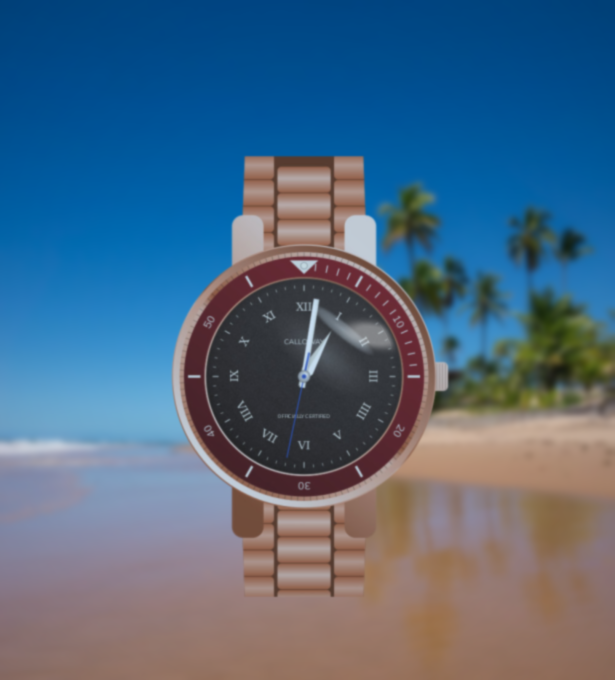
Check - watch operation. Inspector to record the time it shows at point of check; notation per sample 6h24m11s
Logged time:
1h01m32s
